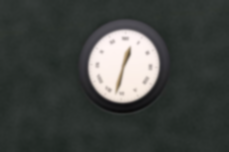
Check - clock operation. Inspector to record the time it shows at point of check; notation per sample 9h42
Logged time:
12h32
